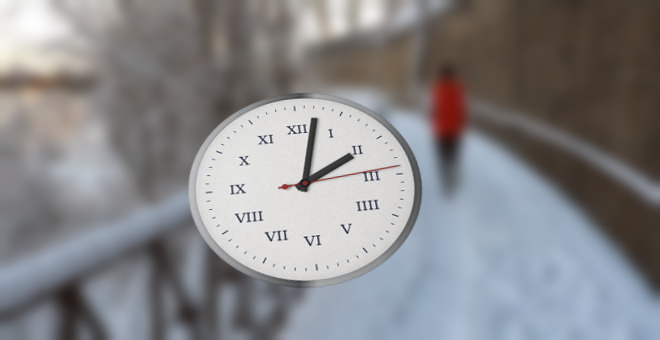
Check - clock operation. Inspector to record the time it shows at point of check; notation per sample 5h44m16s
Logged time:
2h02m14s
